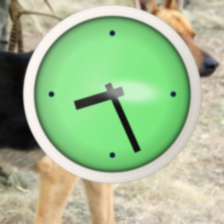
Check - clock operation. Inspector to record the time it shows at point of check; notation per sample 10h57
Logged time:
8h26
